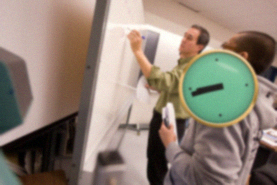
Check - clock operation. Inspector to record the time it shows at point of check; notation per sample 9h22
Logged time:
8h43
